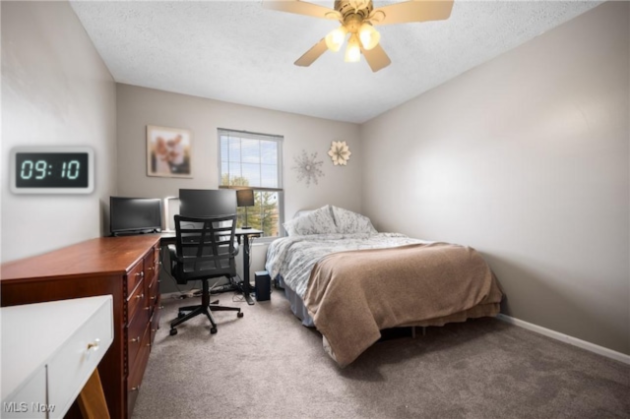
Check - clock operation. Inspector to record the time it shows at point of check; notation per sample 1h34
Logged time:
9h10
